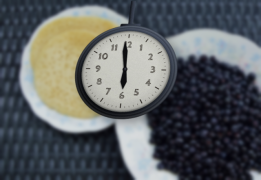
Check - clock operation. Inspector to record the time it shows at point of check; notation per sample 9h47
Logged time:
5h59
